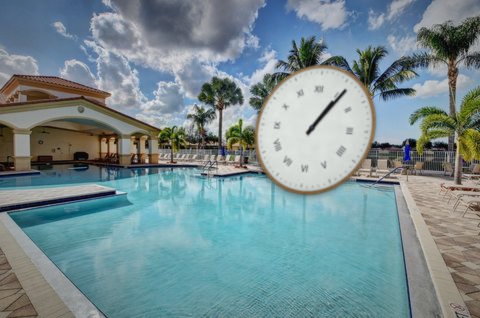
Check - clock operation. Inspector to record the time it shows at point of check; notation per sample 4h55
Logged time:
1h06
